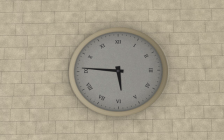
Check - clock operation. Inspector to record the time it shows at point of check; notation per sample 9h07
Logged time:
5h46
